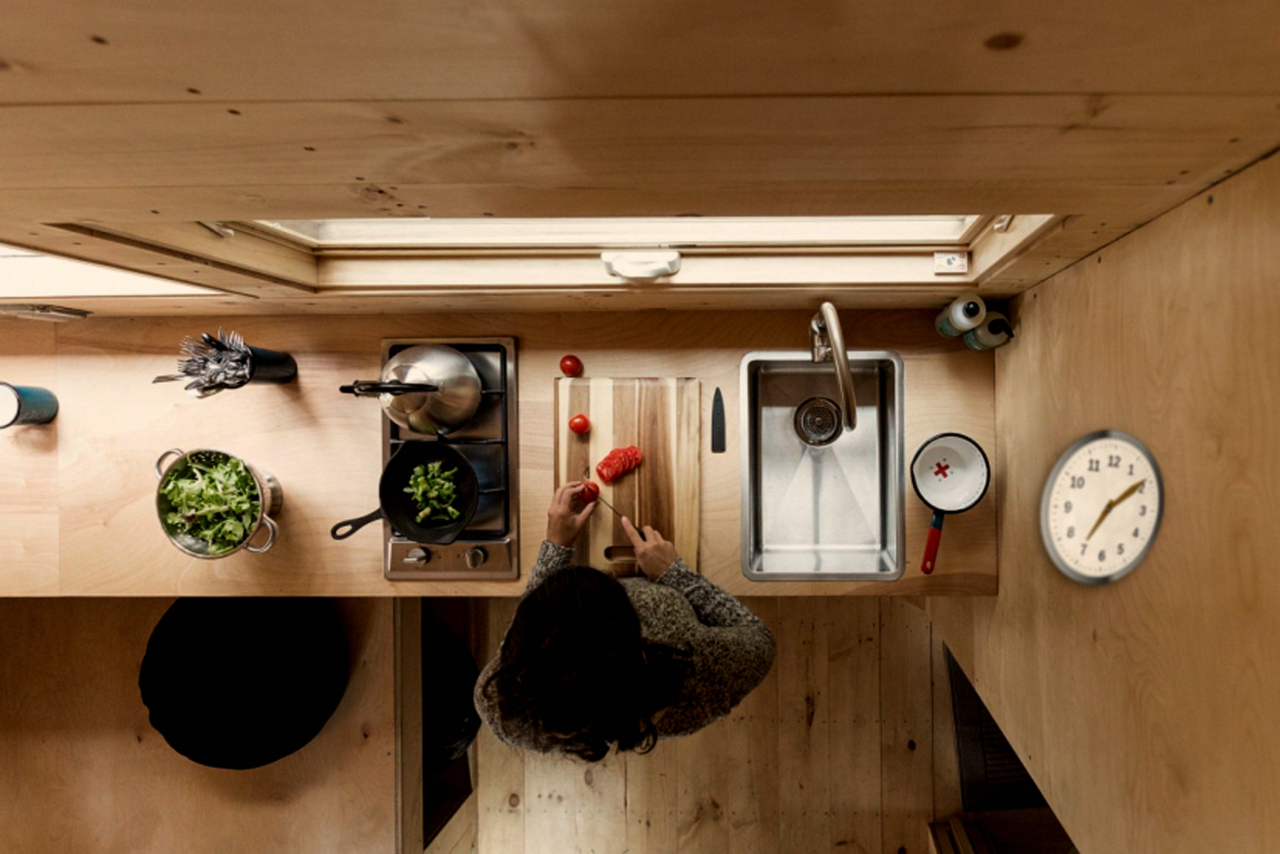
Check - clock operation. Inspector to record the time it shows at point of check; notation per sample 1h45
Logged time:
7h09
